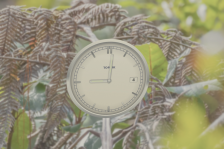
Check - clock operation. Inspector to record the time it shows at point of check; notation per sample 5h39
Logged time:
9h01
